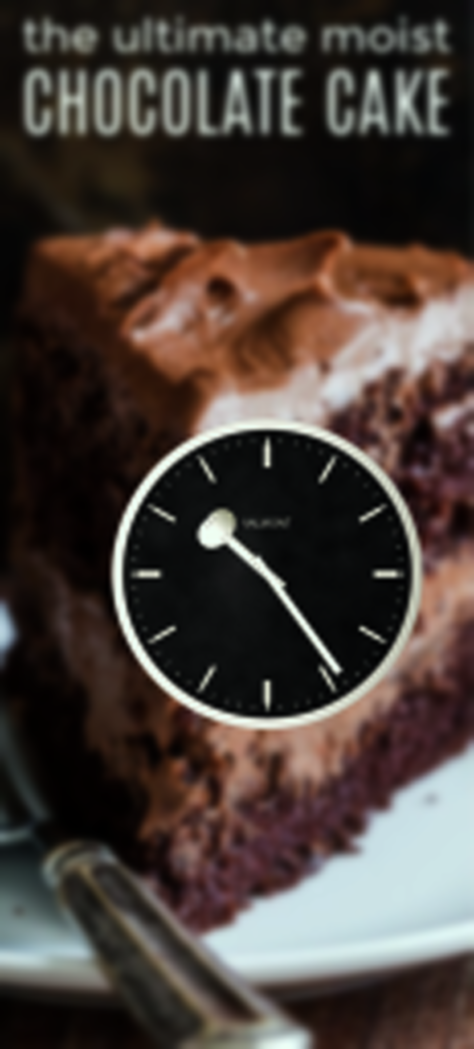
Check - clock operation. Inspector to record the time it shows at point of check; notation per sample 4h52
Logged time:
10h24
